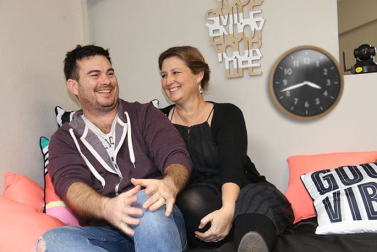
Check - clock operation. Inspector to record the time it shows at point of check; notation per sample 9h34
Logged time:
3h42
